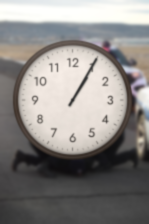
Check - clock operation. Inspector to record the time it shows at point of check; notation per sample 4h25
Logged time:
1h05
